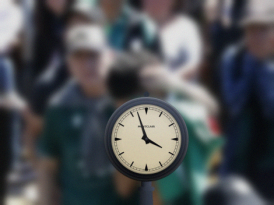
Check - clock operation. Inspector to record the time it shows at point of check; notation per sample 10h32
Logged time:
3h57
